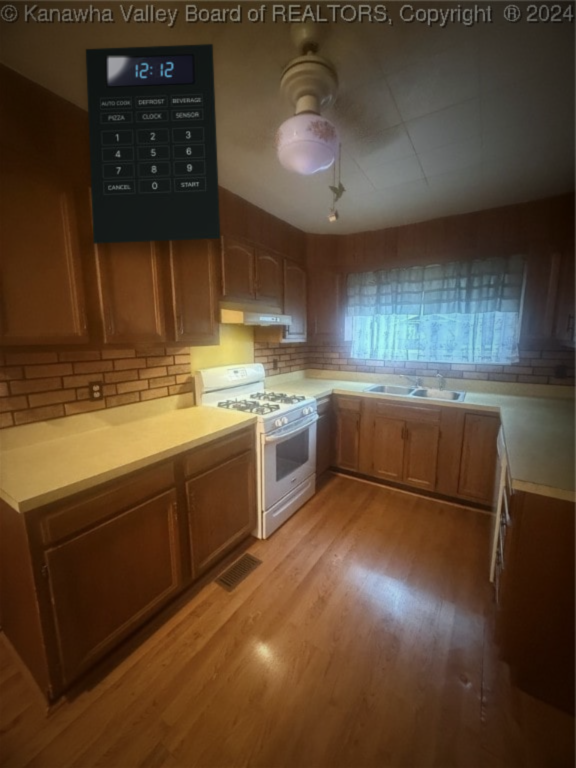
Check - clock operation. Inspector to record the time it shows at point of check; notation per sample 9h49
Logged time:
12h12
